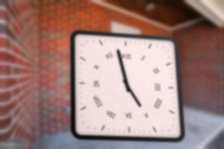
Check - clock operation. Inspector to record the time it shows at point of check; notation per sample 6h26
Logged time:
4h58
